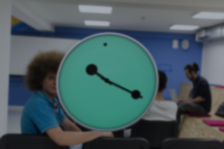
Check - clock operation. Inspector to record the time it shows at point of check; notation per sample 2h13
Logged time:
10h20
